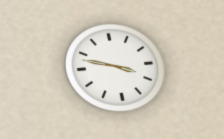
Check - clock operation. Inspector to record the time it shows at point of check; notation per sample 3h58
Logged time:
3h48
